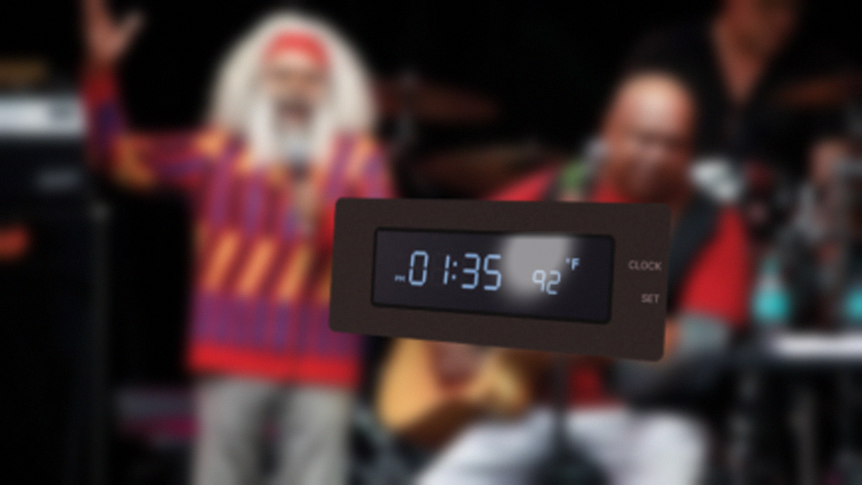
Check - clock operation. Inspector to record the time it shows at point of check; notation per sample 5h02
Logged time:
1h35
